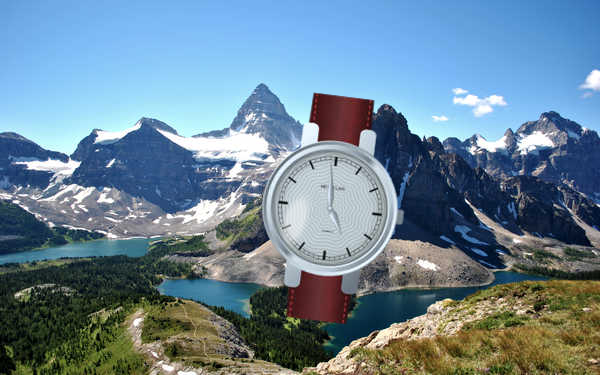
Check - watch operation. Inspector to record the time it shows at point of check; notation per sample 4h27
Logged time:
4h59
